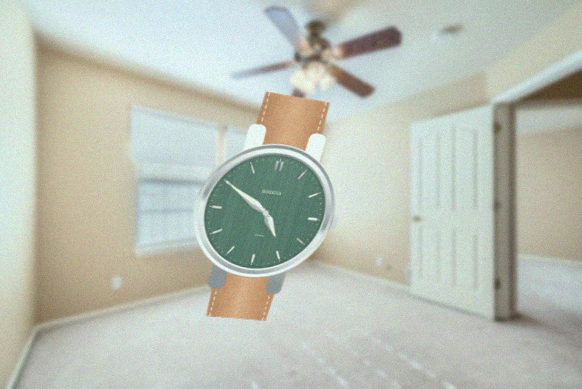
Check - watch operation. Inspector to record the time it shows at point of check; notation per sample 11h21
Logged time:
4h50
